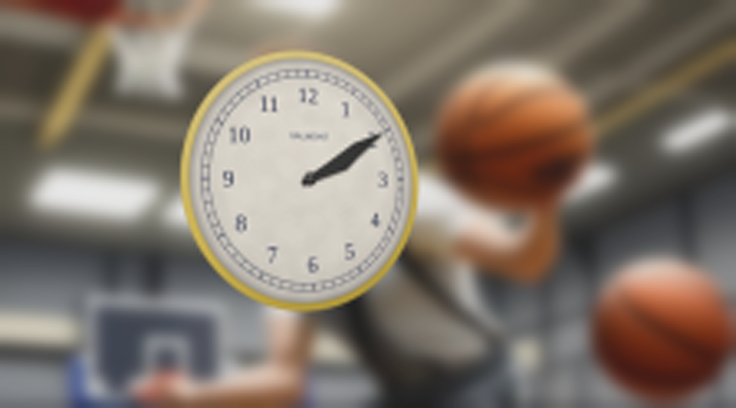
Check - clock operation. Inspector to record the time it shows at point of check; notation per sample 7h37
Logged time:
2h10
